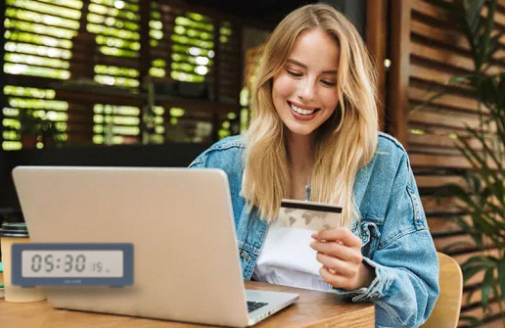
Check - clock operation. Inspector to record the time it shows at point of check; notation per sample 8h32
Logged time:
5h30
